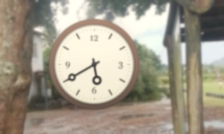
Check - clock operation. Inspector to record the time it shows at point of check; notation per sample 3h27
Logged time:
5h40
